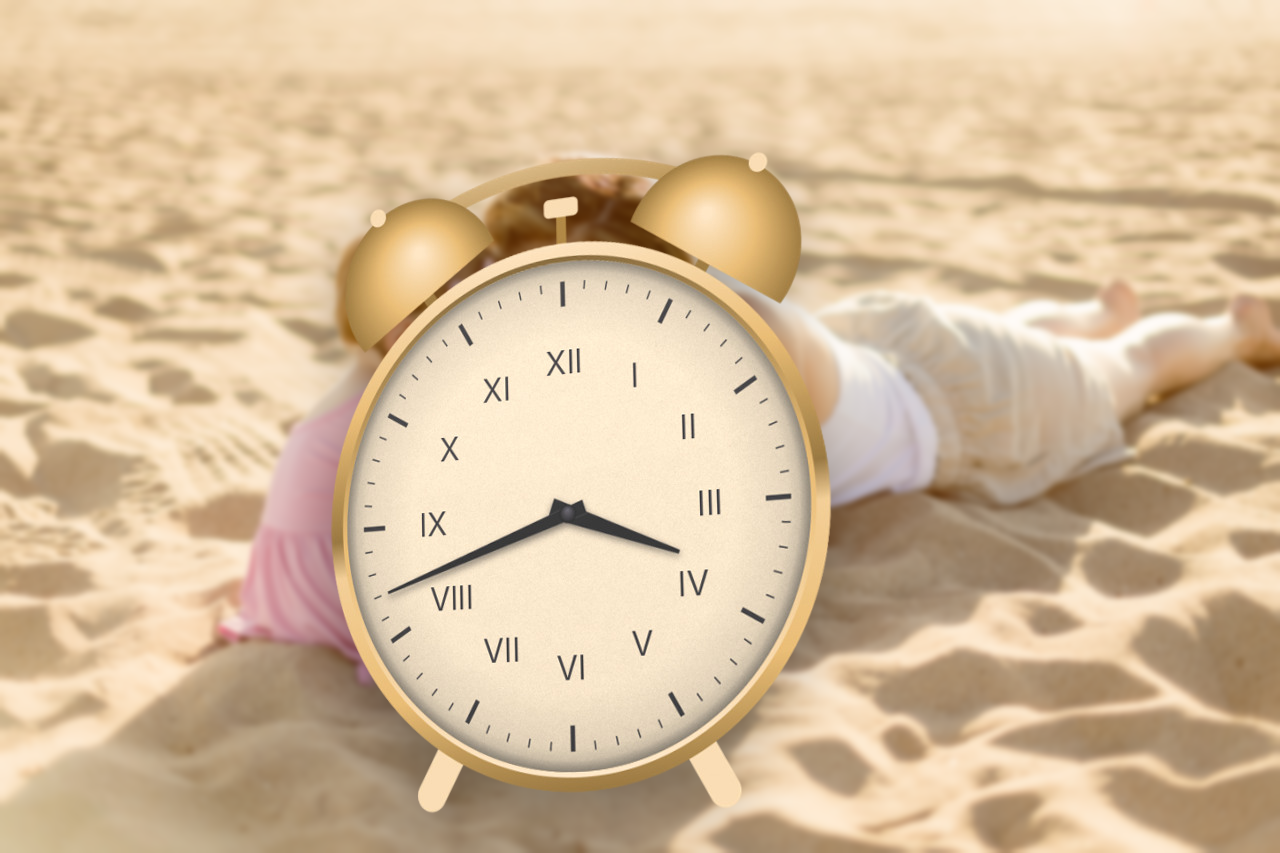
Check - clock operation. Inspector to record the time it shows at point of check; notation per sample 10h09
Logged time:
3h42
